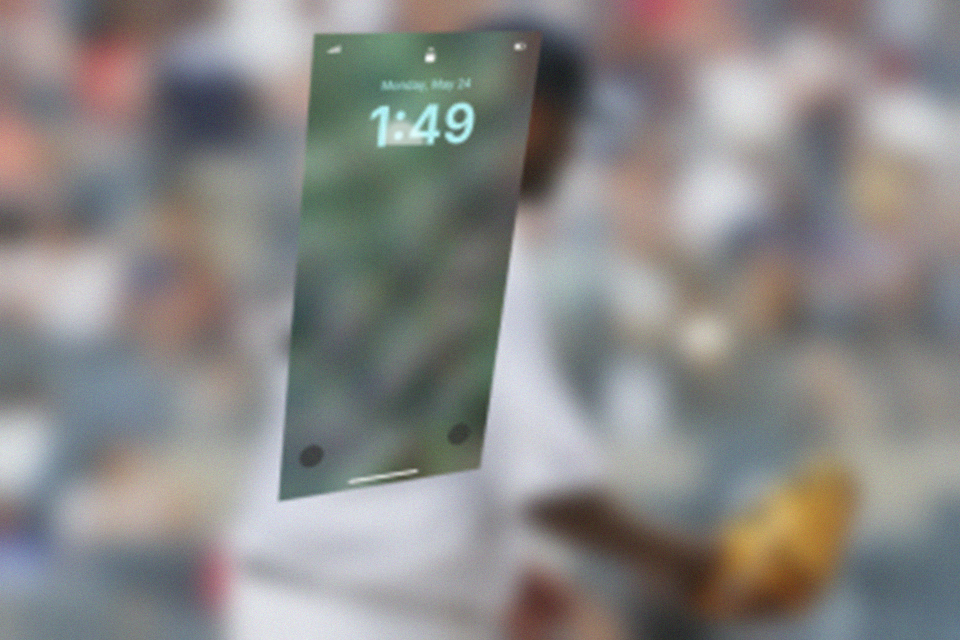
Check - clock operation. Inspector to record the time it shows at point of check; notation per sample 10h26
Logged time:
1h49
